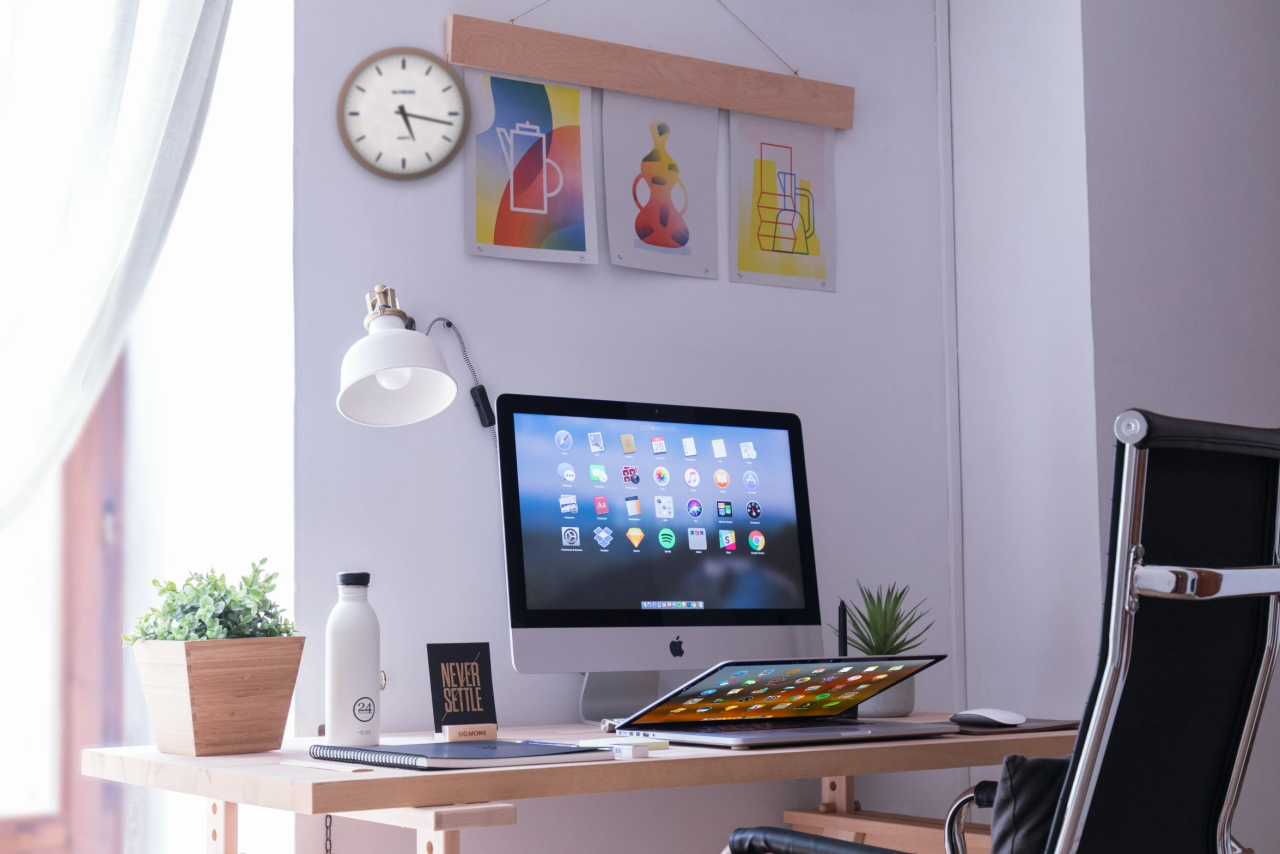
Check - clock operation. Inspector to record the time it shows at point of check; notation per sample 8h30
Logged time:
5h17
